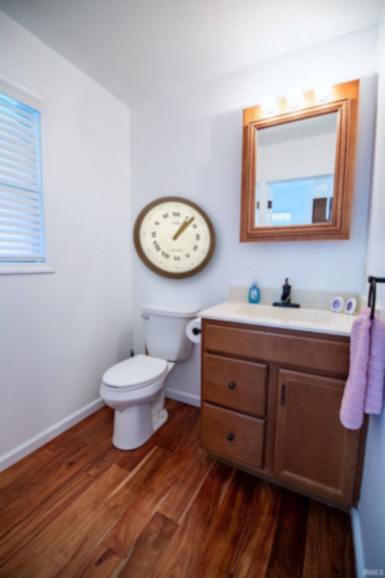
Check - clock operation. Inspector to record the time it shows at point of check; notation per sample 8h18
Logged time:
1h07
